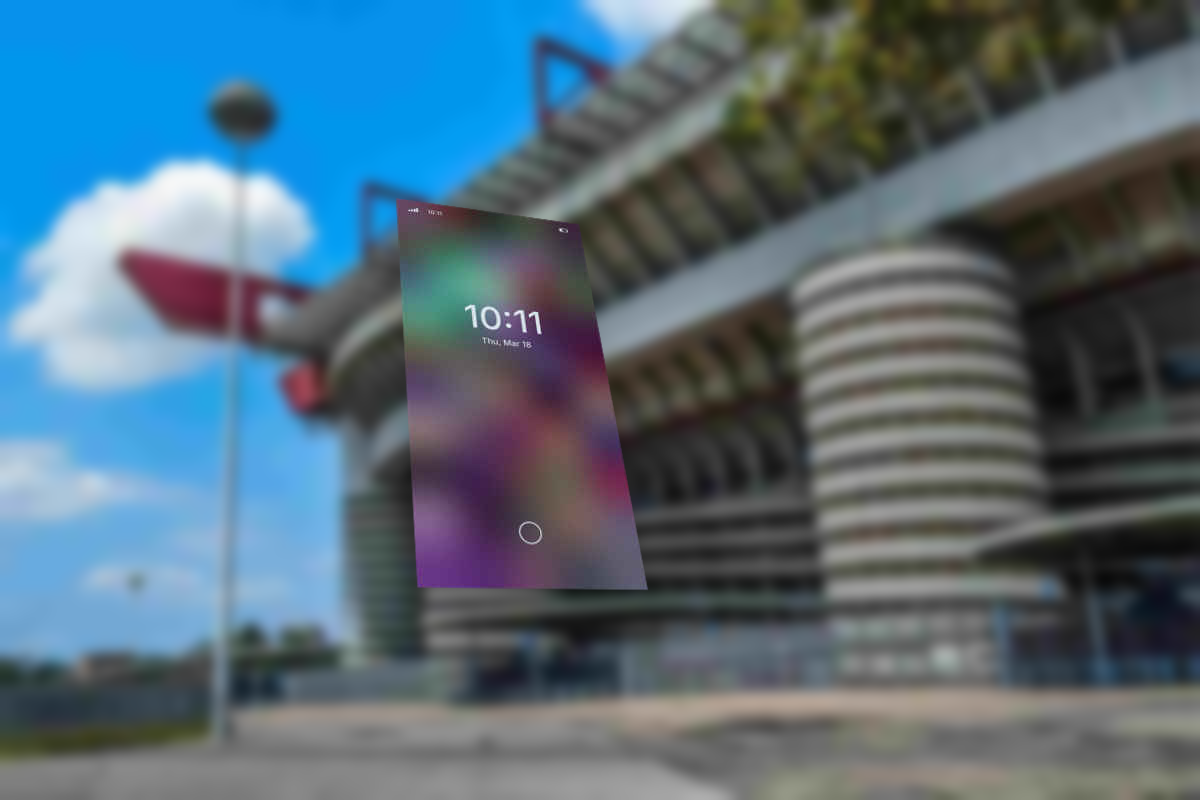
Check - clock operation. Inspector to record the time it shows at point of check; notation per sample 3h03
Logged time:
10h11
